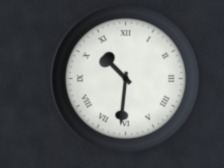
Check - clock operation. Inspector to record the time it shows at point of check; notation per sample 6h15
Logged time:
10h31
